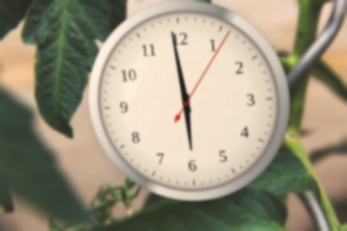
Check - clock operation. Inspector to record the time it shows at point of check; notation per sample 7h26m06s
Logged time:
5h59m06s
